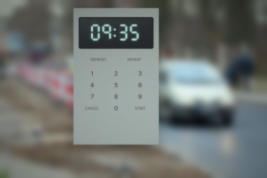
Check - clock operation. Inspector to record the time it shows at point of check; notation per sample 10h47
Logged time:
9h35
